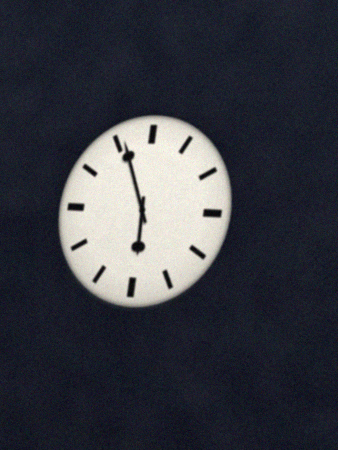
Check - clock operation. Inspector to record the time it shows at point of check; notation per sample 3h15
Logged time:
5h56
